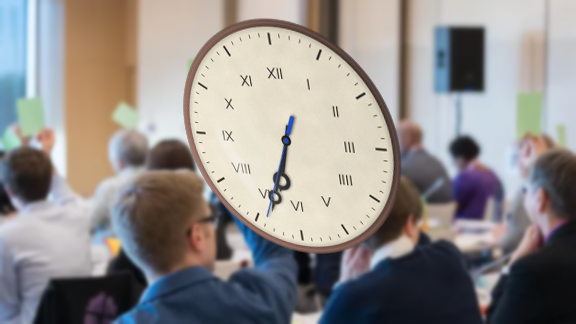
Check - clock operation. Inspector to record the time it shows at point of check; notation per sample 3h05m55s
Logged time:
6h33m34s
